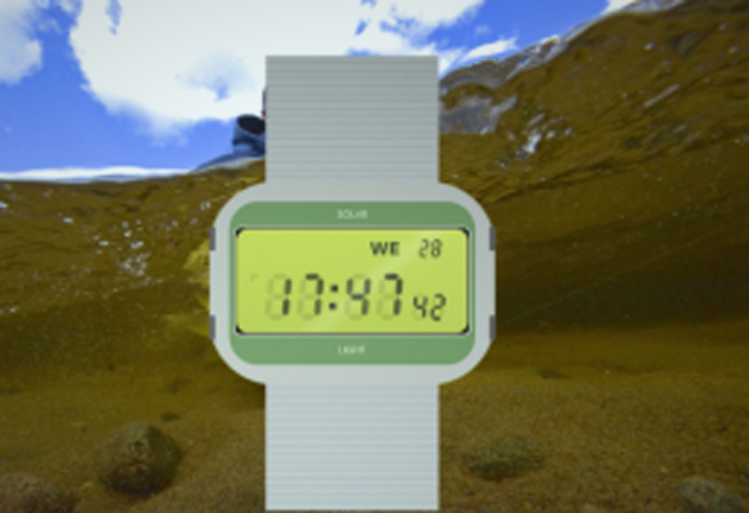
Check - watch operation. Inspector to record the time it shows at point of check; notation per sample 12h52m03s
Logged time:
17h47m42s
